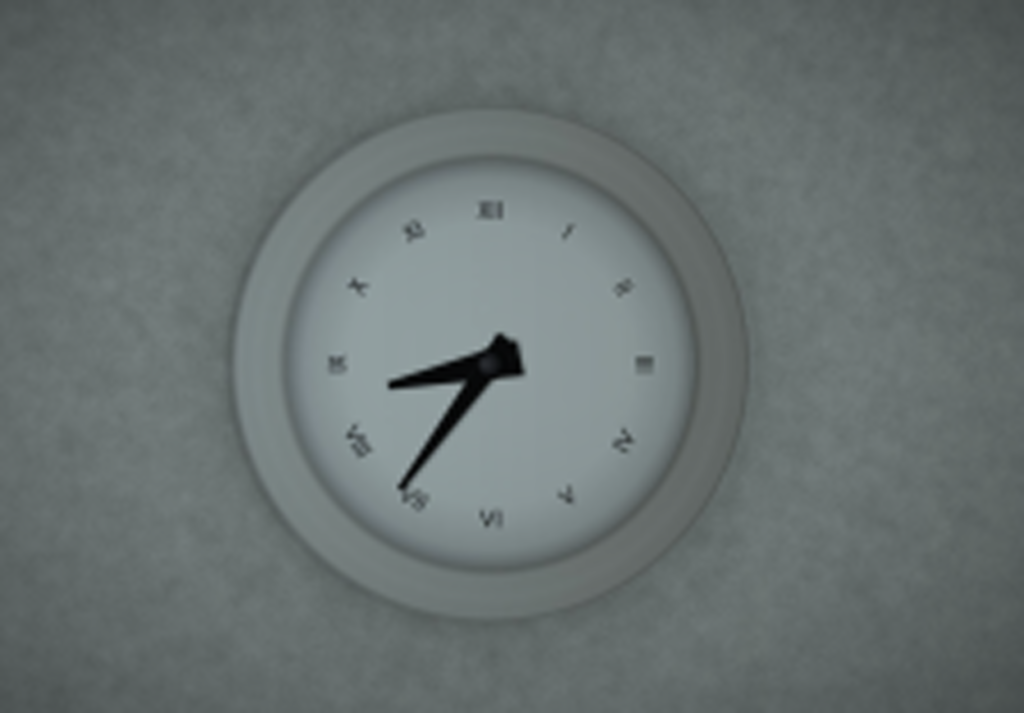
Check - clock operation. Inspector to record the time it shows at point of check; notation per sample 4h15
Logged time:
8h36
